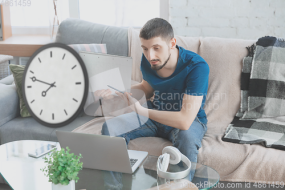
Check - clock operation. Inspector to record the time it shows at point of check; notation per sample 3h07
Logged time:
7h48
